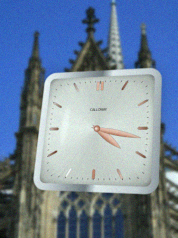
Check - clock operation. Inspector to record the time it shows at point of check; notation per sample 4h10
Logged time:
4h17
